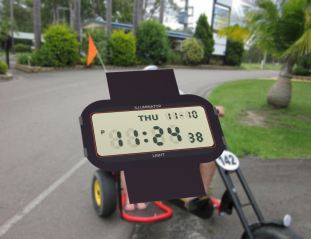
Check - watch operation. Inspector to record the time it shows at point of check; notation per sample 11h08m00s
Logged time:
11h24m38s
